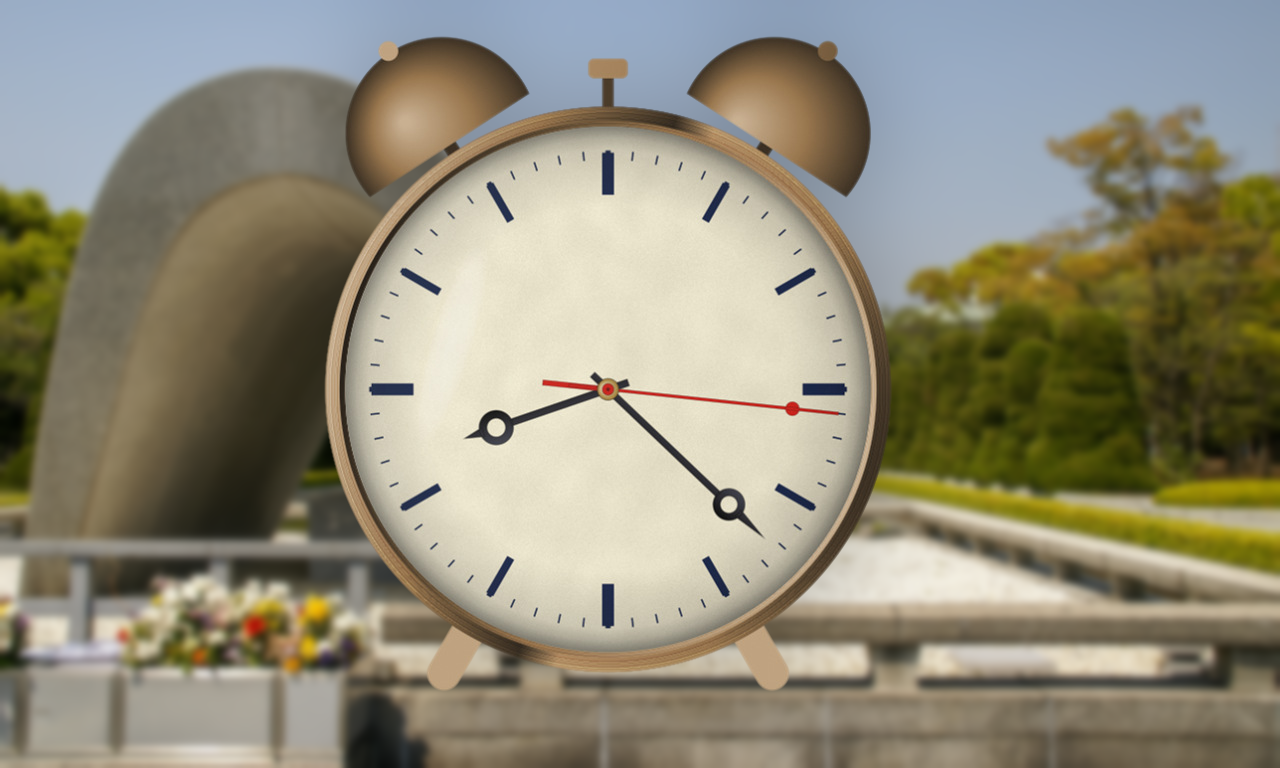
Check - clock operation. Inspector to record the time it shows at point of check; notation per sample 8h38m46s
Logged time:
8h22m16s
